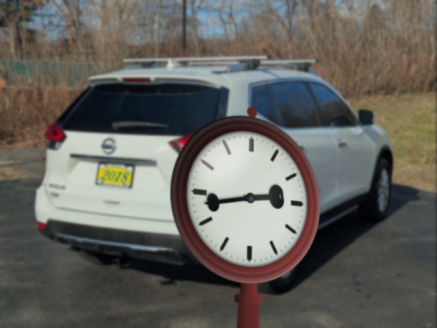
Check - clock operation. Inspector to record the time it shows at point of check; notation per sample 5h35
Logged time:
2h43
